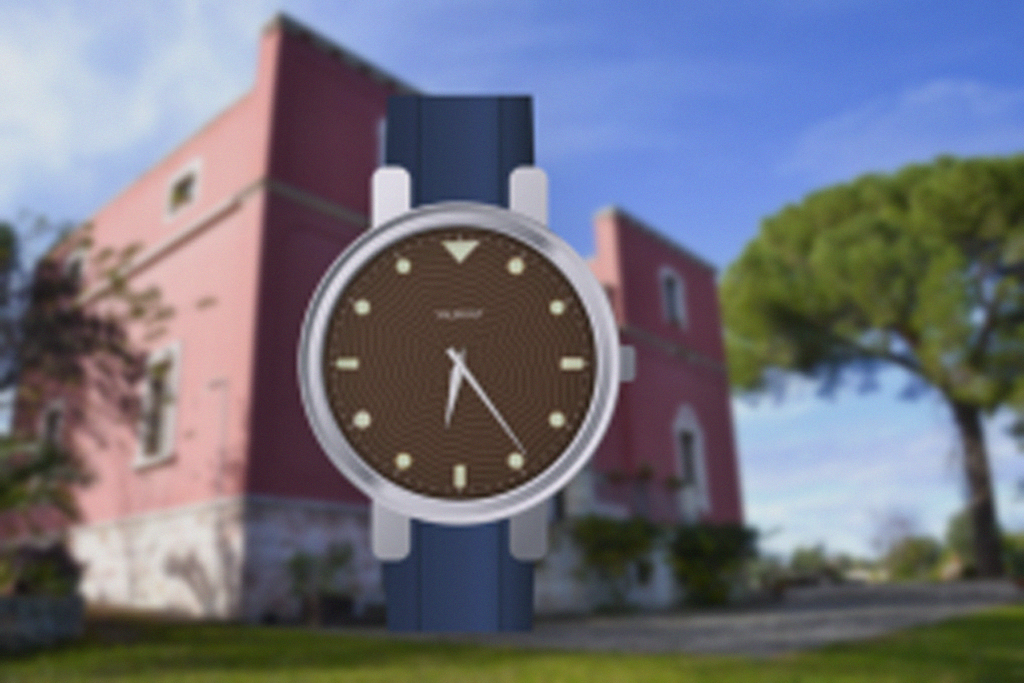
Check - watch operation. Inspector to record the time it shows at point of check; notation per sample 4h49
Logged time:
6h24
